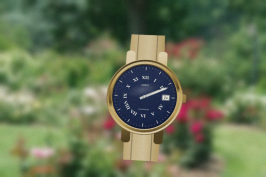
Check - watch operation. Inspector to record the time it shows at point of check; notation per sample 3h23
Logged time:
2h11
